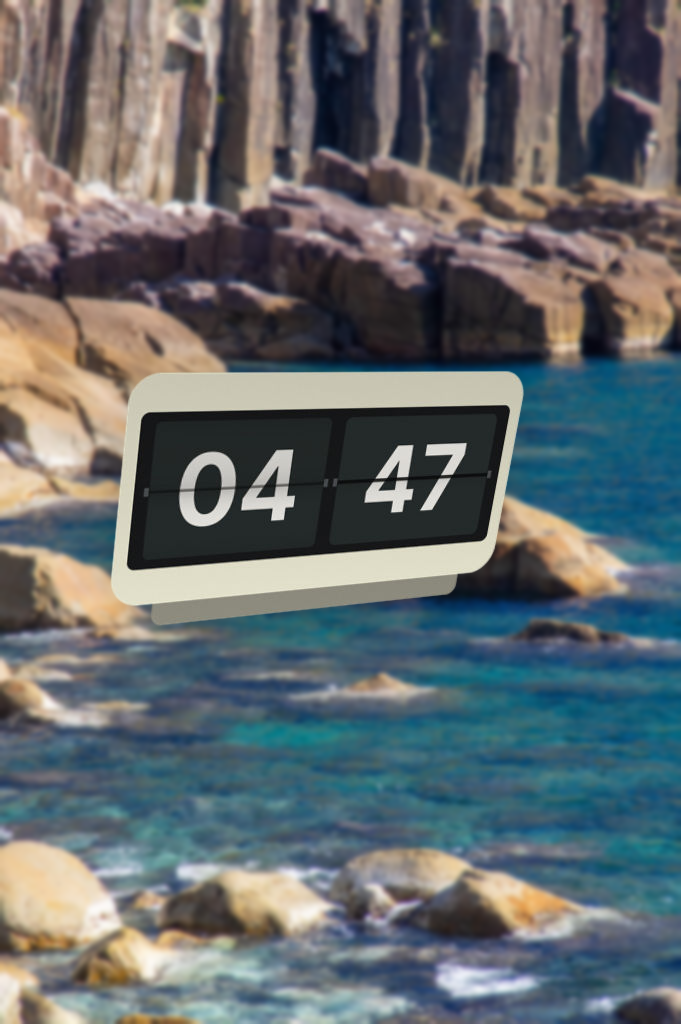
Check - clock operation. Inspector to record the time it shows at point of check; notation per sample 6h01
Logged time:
4h47
